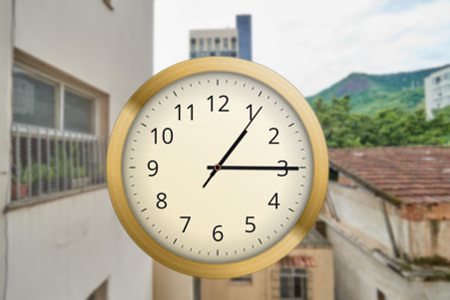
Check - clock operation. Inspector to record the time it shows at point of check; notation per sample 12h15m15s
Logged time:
1h15m06s
